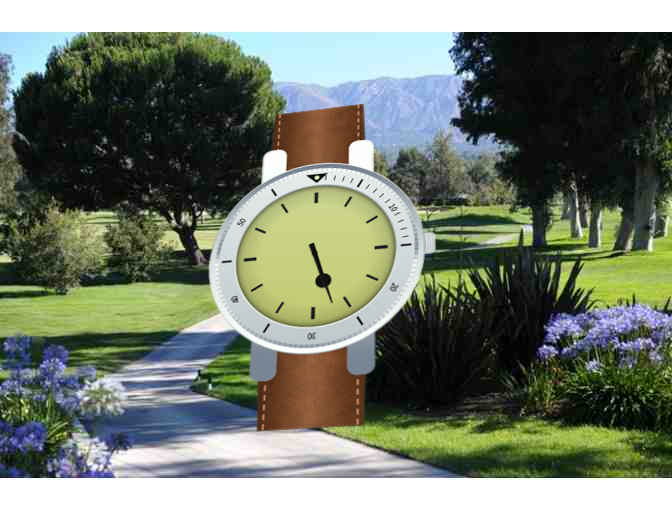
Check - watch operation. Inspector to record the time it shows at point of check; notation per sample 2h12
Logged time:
5h27
